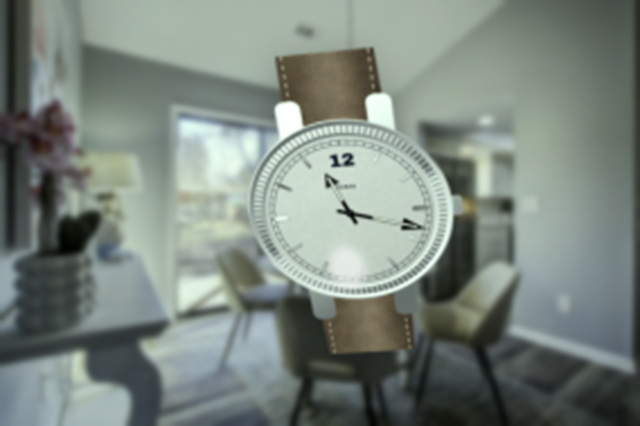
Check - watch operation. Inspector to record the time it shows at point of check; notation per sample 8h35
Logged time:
11h18
